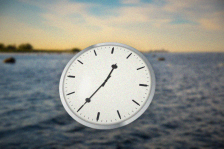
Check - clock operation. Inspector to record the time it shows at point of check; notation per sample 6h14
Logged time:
12h35
